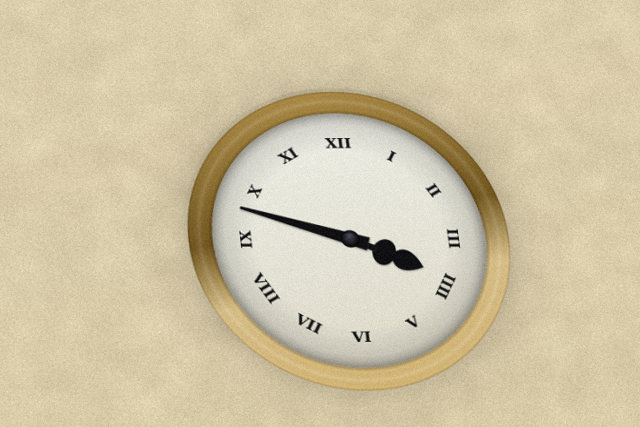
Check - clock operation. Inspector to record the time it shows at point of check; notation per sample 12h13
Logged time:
3h48
